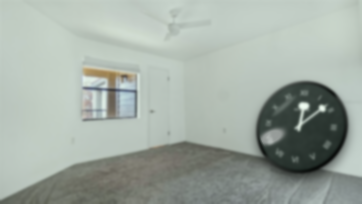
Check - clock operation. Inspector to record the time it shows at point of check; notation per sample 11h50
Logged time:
12h08
